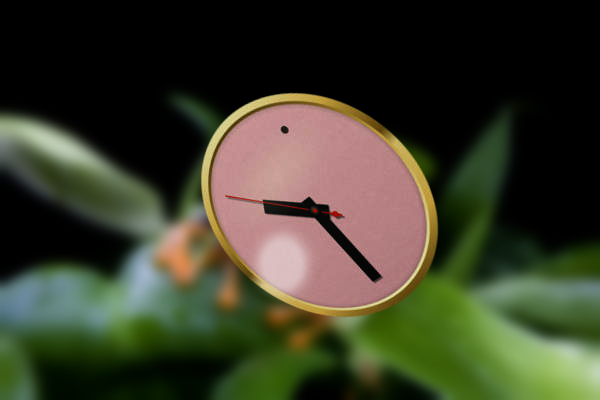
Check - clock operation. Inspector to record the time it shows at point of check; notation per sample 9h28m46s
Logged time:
9h25m48s
